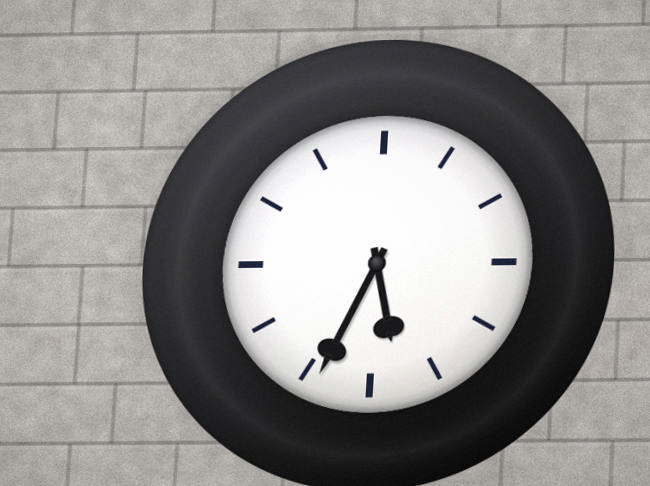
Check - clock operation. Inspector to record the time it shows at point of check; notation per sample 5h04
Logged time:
5h34
